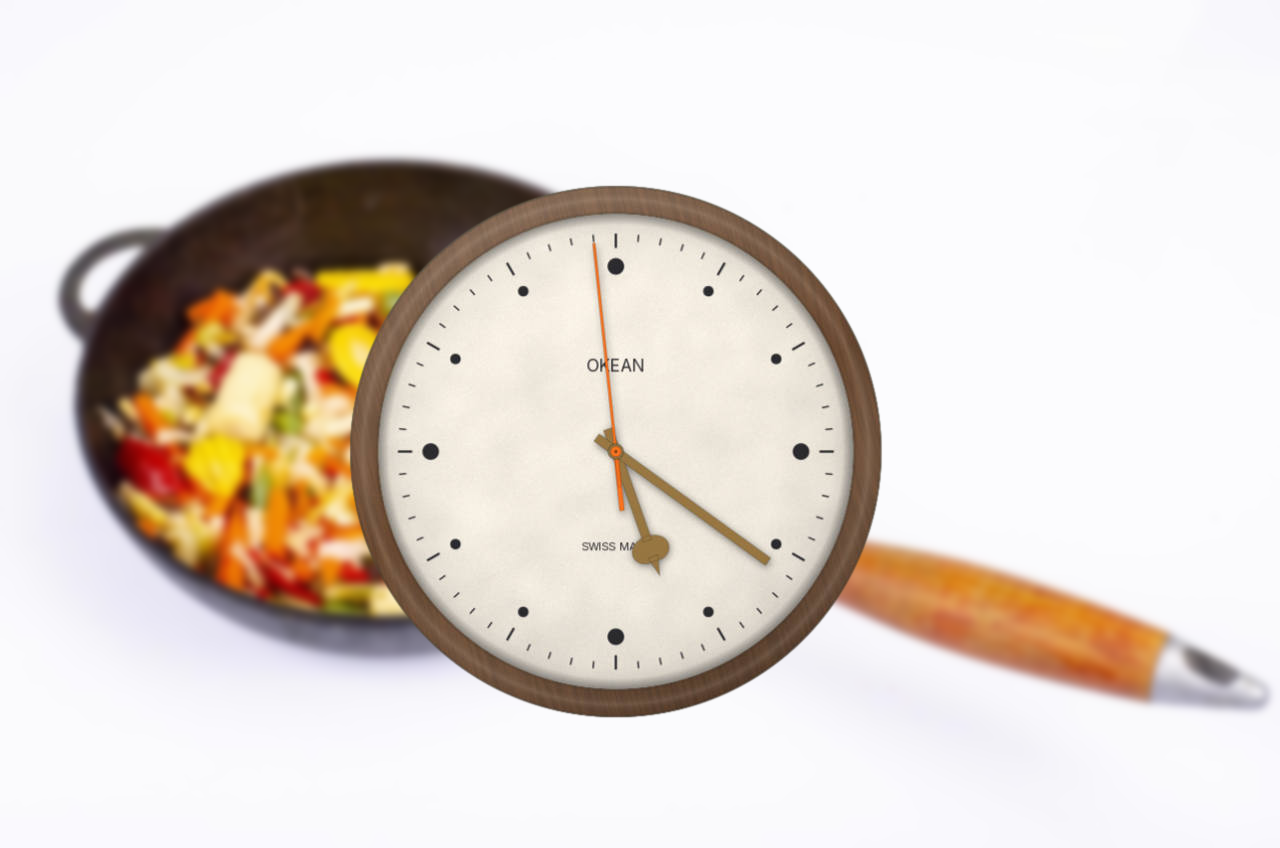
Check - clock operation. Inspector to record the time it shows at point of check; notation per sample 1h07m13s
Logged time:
5h20m59s
